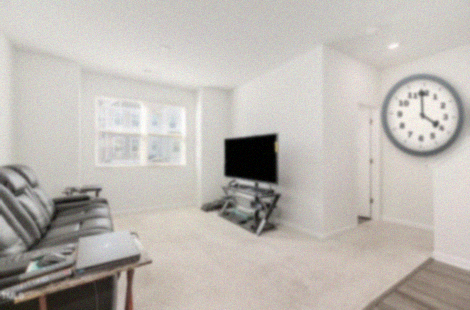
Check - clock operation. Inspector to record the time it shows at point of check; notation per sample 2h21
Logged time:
3h59
